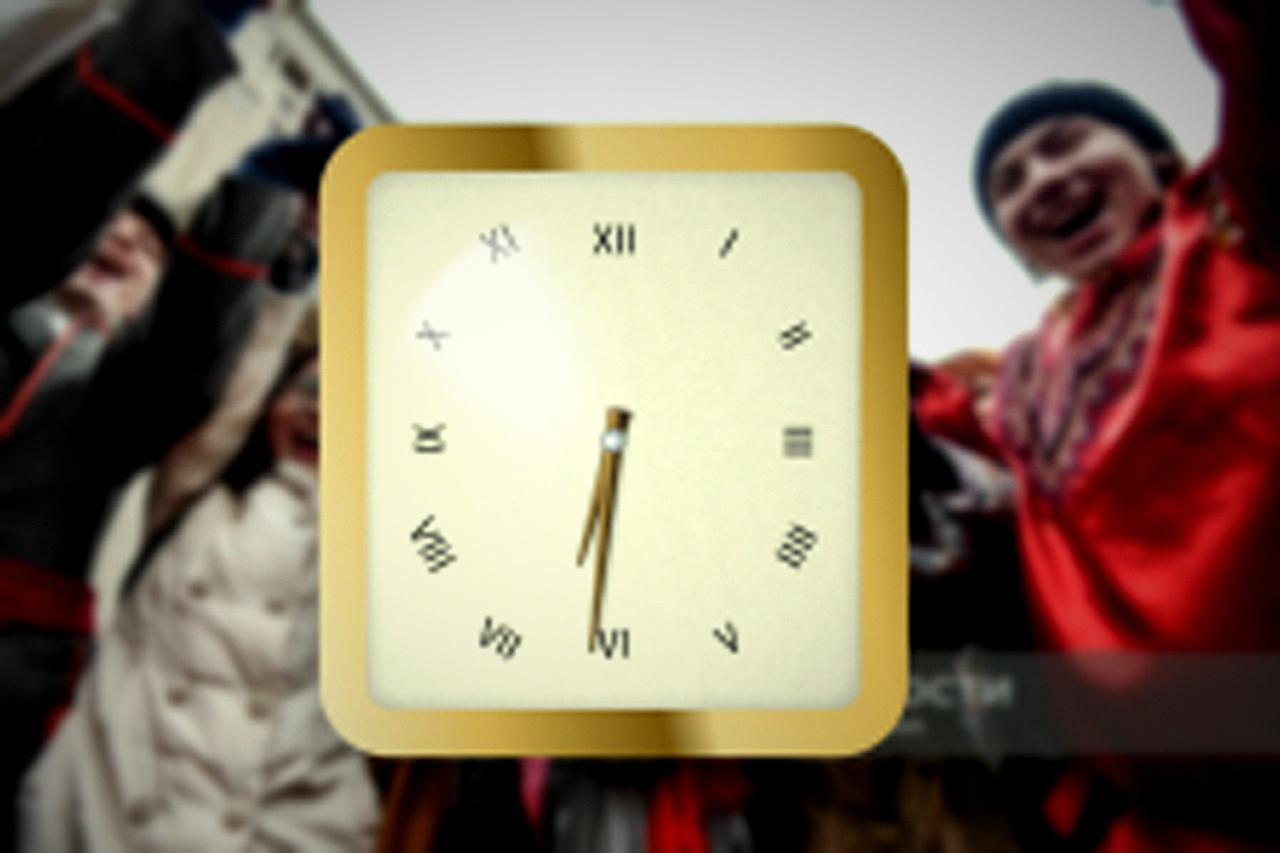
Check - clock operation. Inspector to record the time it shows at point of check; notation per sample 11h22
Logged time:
6h31
